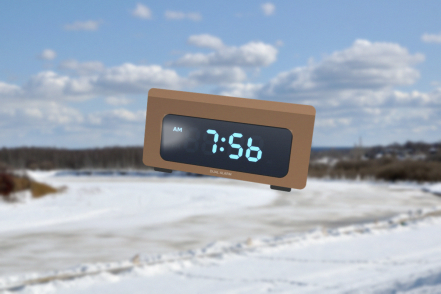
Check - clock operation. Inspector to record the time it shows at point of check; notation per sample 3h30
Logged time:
7h56
